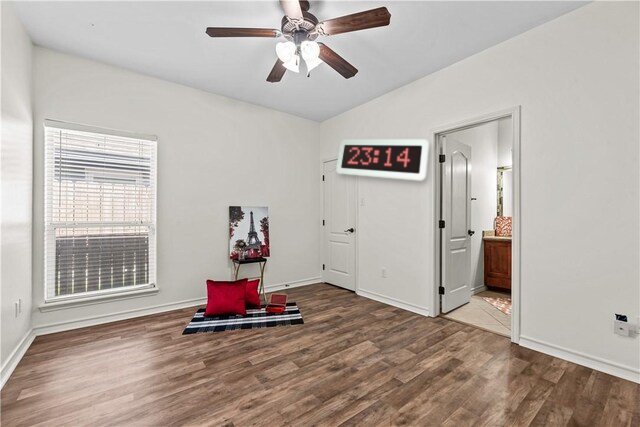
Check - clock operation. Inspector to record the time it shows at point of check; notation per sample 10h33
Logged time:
23h14
